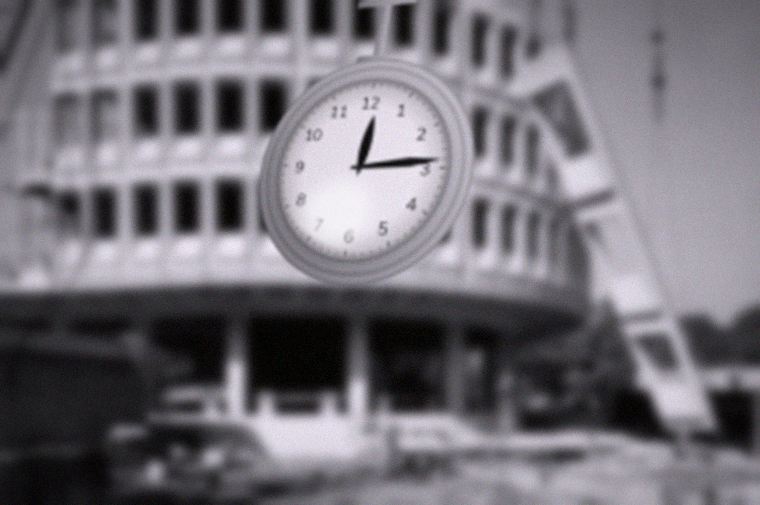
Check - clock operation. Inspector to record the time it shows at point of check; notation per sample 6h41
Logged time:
12h14
